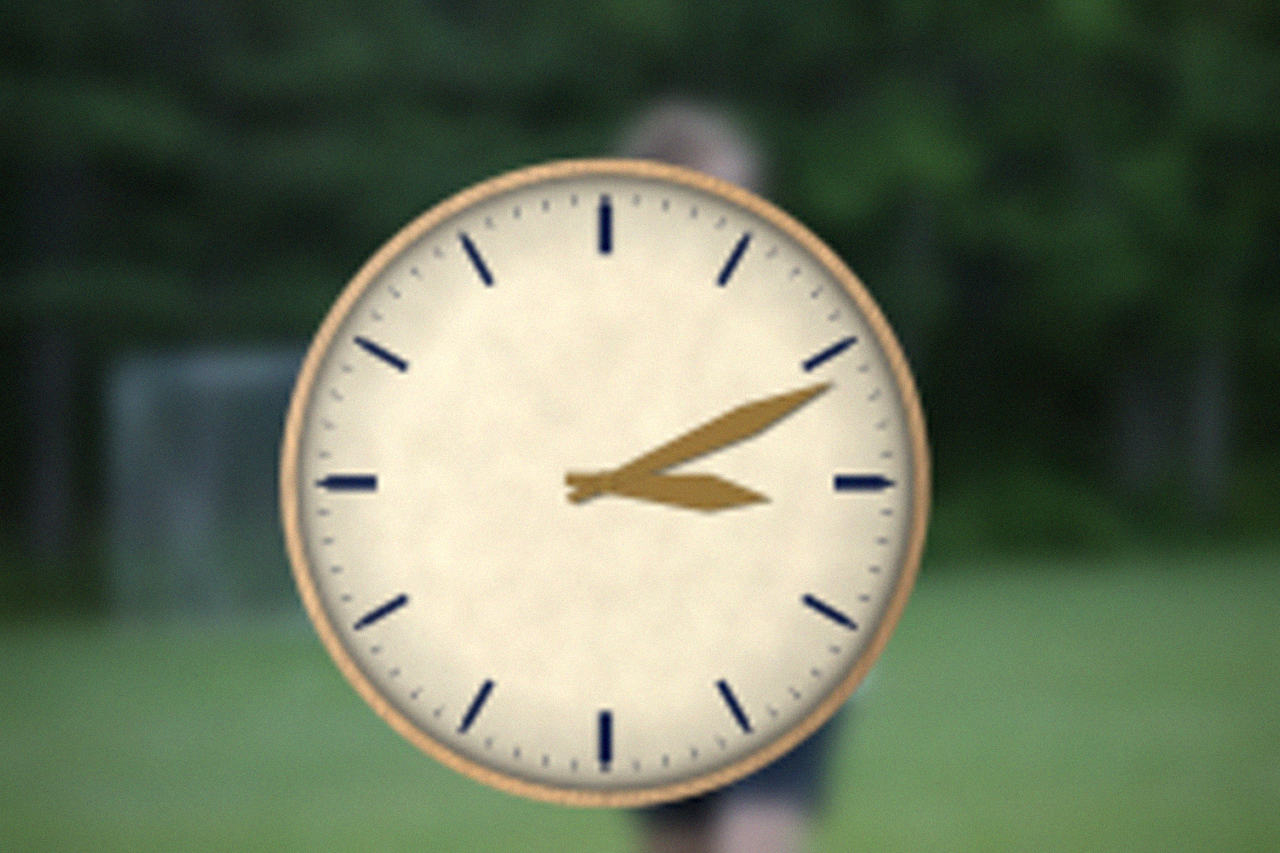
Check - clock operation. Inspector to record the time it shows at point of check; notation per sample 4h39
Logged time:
3h11
